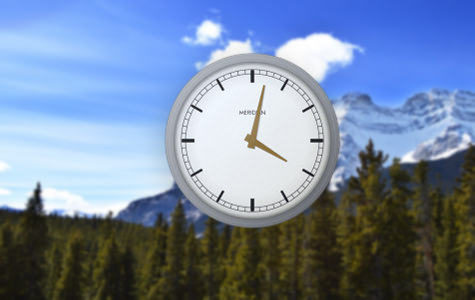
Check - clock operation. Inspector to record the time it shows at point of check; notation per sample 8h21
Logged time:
4h02
